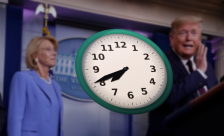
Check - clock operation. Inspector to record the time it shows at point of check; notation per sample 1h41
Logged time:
7h41
